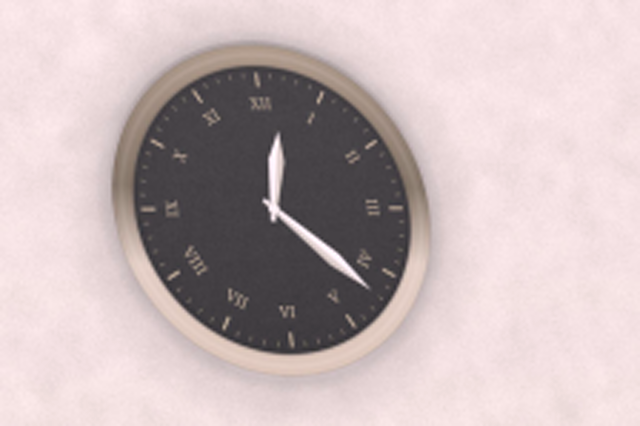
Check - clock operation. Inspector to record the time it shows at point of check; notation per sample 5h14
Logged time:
12h22
